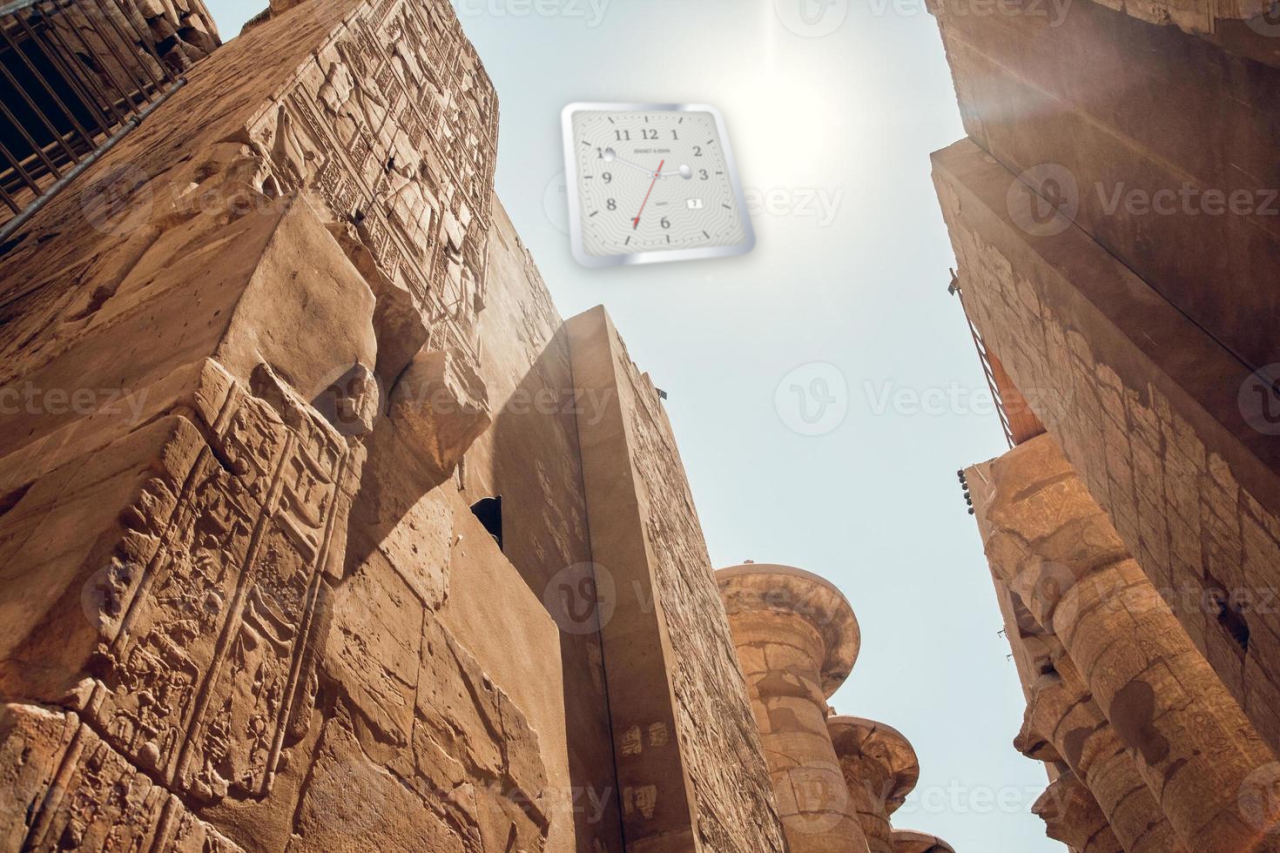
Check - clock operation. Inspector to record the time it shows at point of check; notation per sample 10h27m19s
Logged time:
2h49m35s
